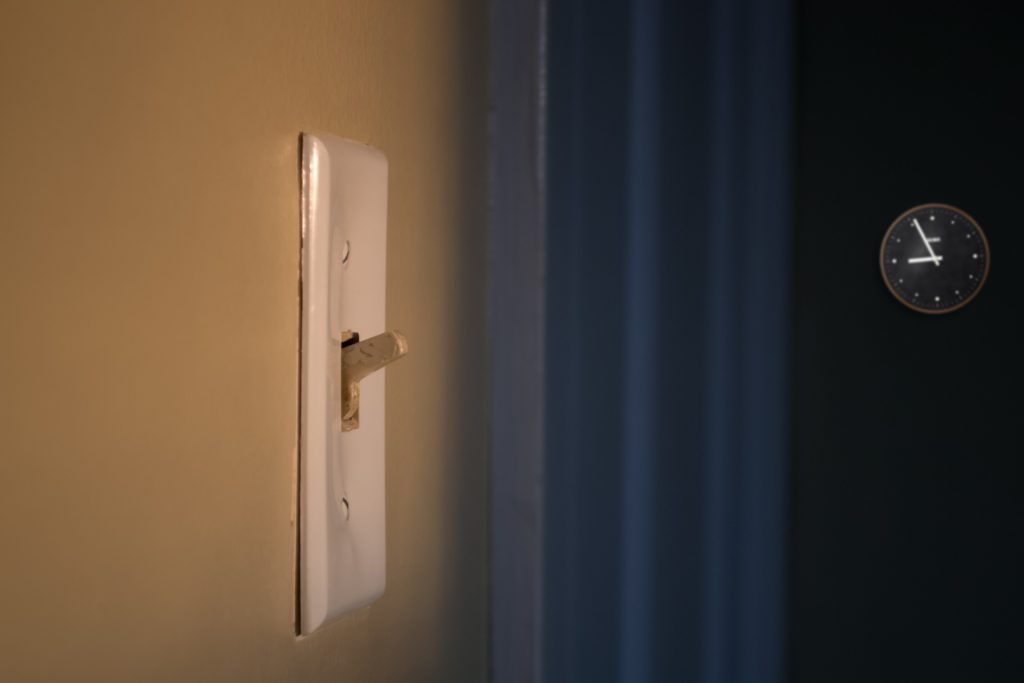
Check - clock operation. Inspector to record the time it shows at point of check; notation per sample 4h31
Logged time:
8h56
